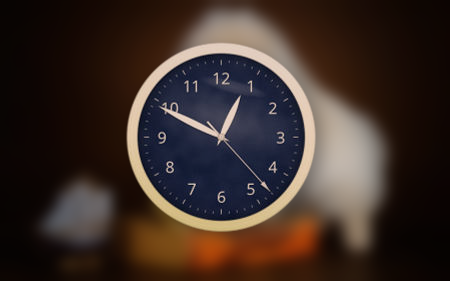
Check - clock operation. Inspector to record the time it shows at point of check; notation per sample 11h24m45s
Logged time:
12h49m23s
